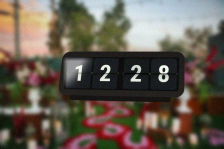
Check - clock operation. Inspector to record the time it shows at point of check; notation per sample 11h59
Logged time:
12h28
